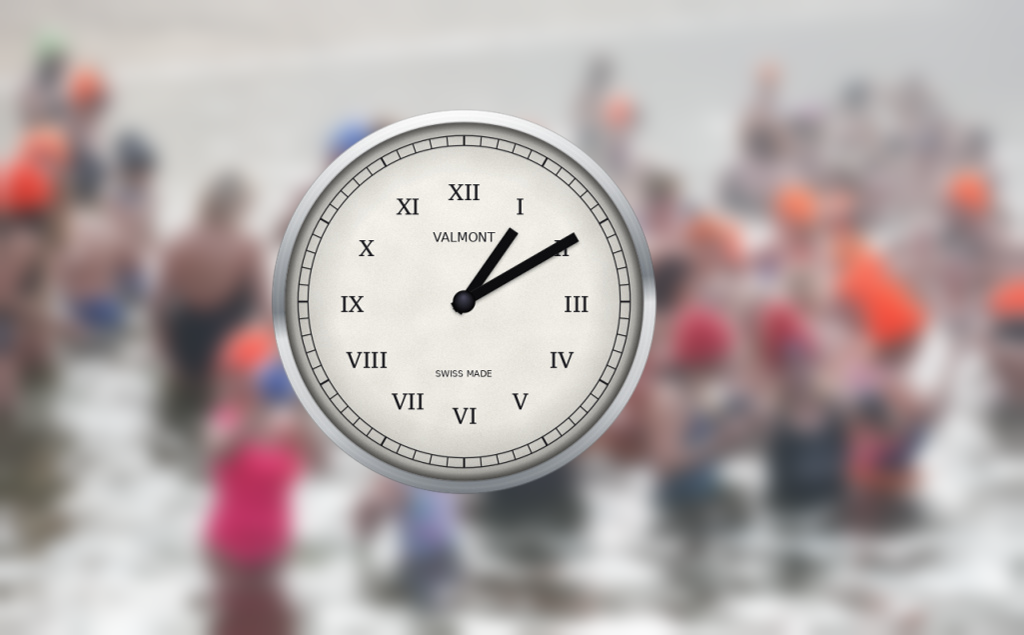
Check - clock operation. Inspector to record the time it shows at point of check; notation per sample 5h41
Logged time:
1h10
